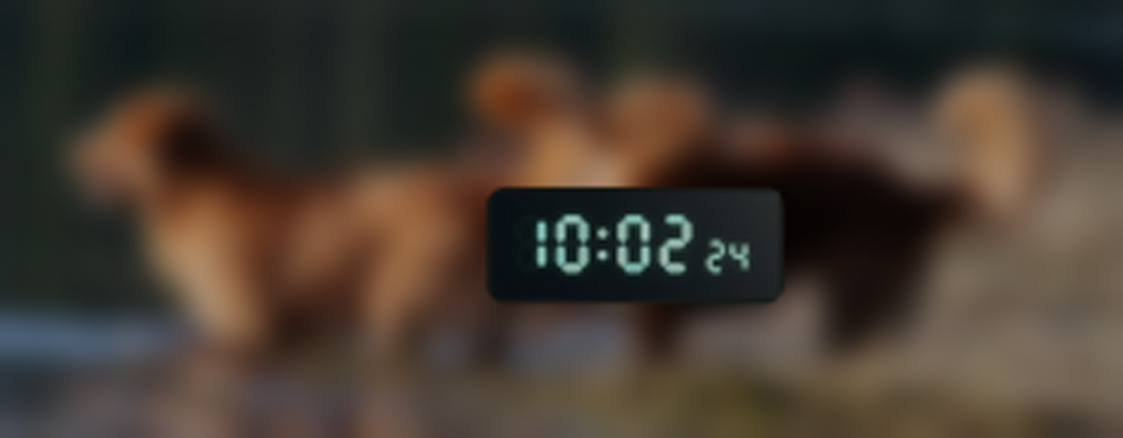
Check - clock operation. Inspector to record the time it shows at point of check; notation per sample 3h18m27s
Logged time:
10h02m24s
